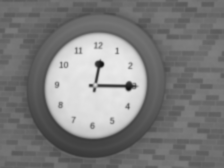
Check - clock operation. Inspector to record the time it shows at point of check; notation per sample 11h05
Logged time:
12h15
